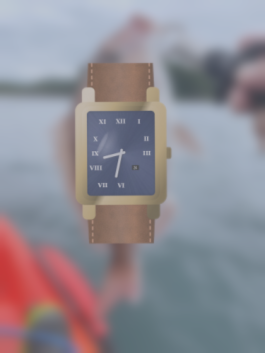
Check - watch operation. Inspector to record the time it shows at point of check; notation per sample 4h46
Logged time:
8h32
